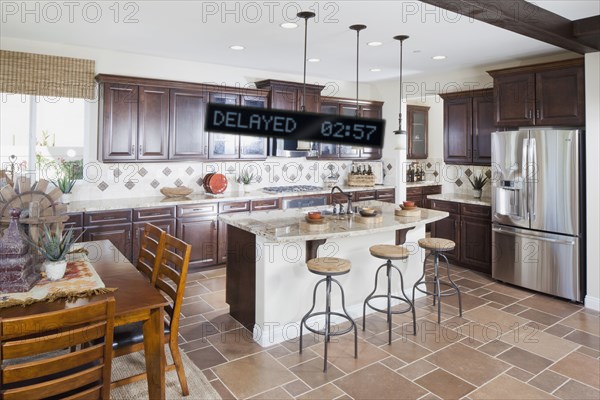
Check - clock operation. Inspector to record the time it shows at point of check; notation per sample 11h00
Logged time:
2h57
